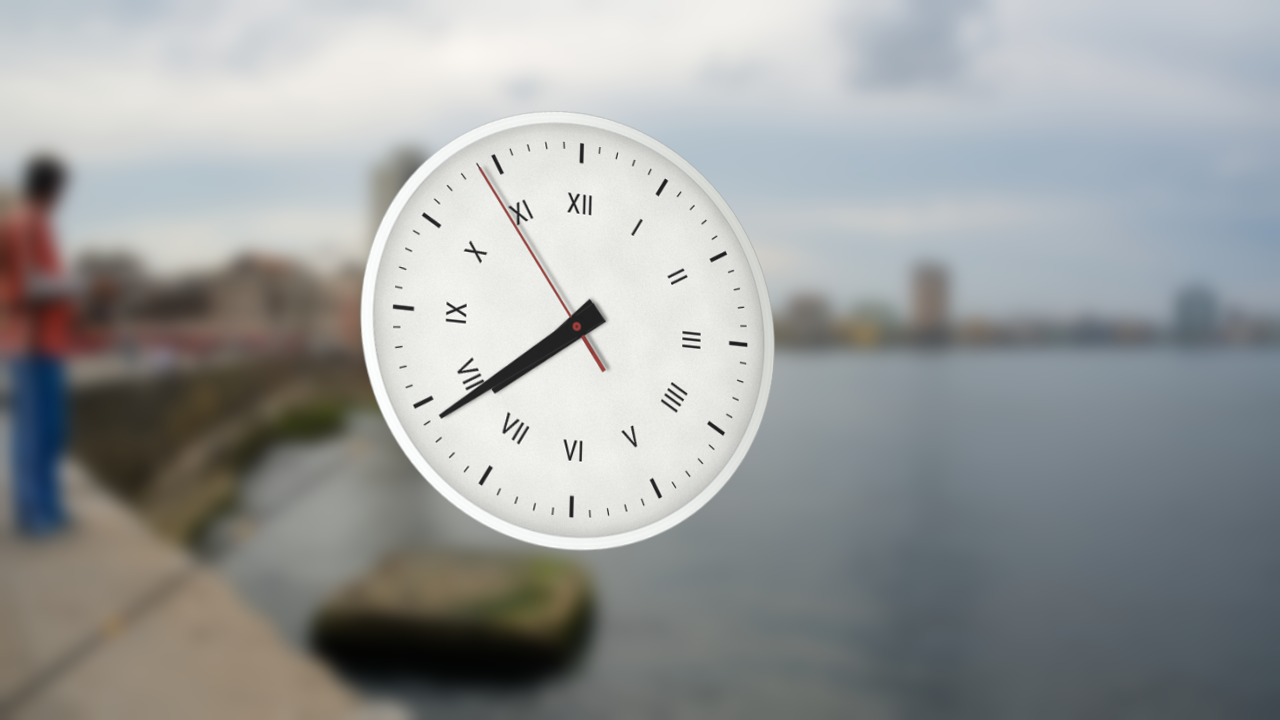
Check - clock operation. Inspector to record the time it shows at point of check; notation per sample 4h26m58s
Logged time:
7h38m54s
